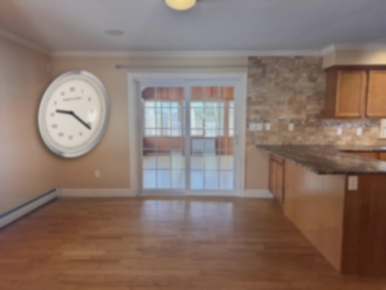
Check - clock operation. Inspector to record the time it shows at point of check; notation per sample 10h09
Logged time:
9h21
